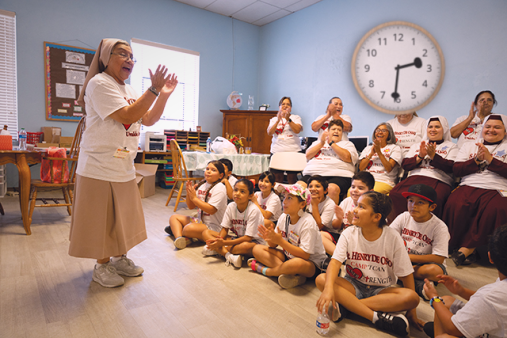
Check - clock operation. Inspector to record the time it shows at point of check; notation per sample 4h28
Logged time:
2h31
